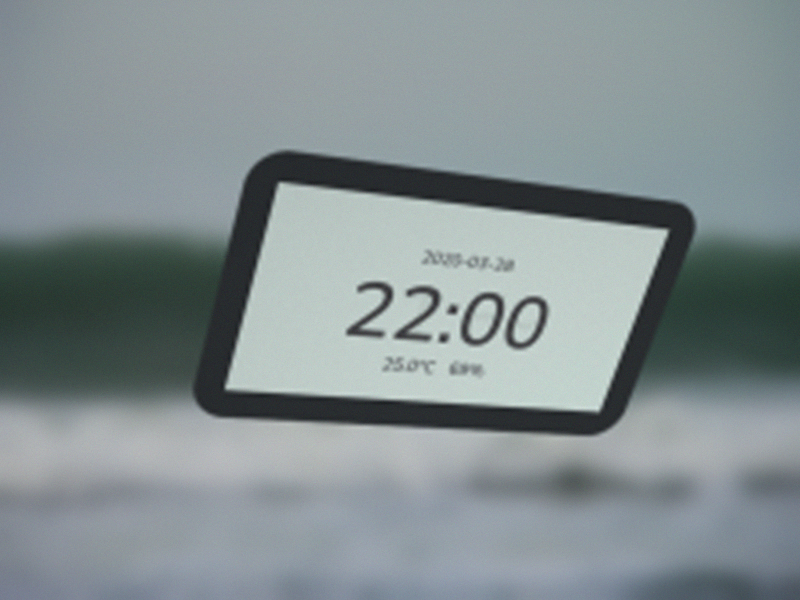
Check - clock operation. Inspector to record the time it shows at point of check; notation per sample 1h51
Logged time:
22h00
